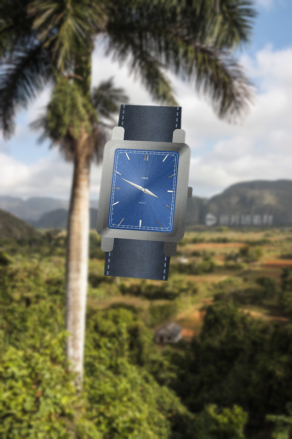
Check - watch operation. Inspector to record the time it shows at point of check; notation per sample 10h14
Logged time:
3h49
